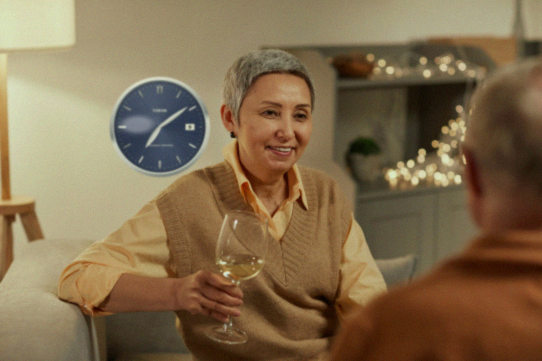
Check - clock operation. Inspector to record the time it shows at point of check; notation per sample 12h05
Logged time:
7h09
